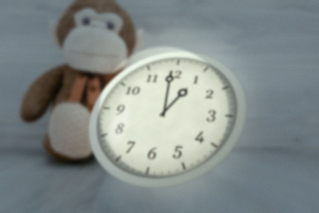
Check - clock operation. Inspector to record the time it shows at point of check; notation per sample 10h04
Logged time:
12h59
